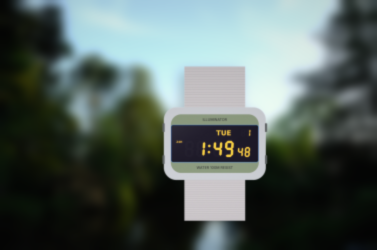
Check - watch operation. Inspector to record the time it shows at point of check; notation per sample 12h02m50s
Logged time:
1h49m48s
